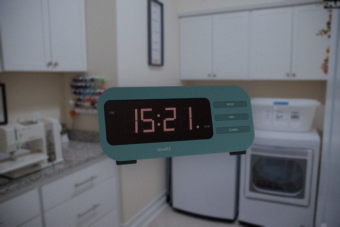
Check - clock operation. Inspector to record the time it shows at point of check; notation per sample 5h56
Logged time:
15h21
